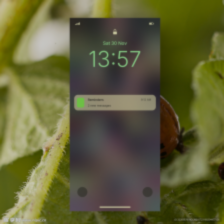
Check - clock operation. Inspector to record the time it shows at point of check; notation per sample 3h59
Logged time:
13h57
